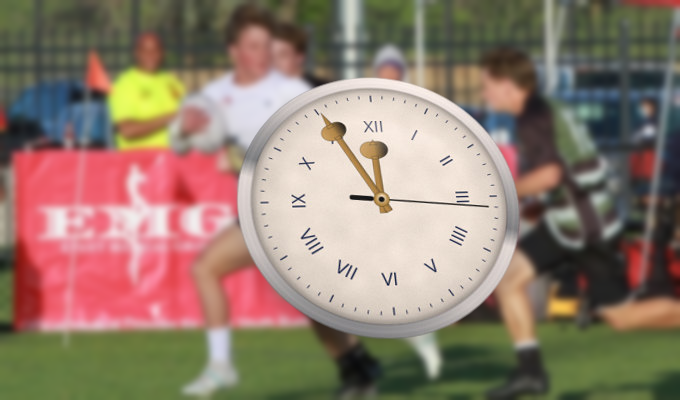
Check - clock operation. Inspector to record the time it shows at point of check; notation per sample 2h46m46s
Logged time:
11h55m16s
